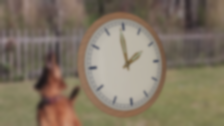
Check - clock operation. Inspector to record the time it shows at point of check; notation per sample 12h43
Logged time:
1h59
